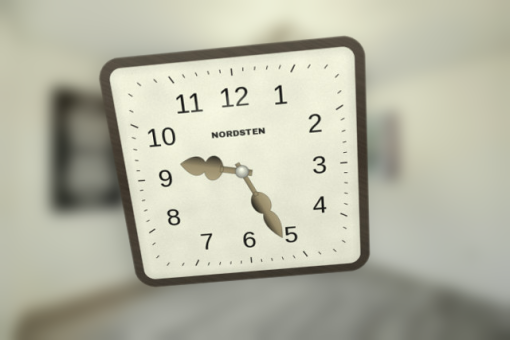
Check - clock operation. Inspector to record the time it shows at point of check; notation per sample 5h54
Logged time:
9h26
